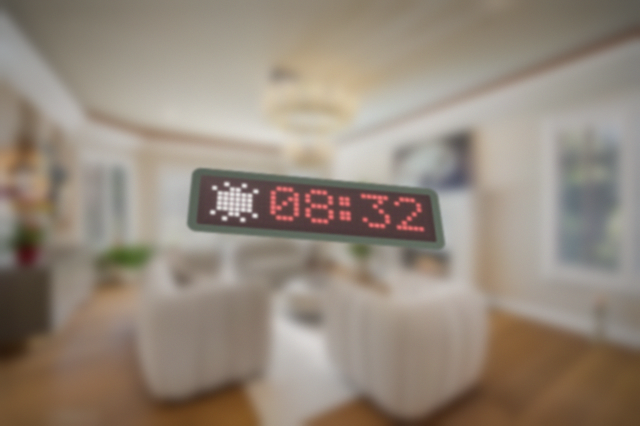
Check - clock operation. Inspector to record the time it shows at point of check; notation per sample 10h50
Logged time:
8h32
